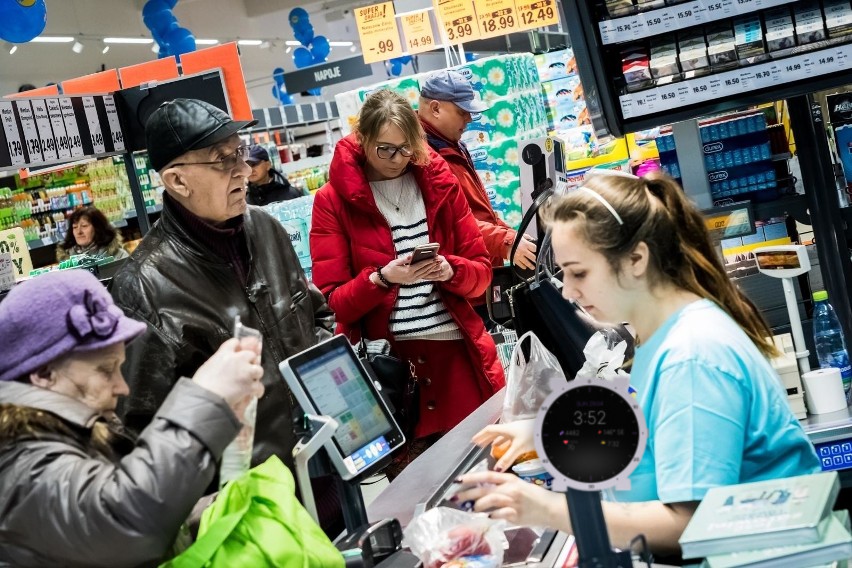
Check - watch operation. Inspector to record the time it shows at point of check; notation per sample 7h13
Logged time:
3h52
